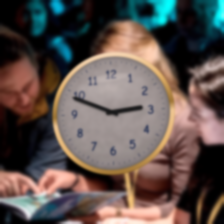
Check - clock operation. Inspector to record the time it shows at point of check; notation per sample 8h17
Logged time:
2h49
